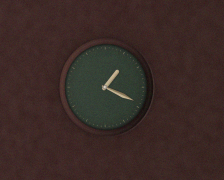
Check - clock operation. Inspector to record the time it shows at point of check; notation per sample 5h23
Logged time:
1h19
